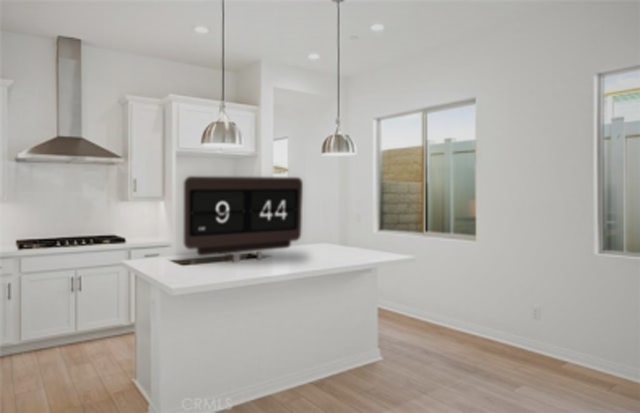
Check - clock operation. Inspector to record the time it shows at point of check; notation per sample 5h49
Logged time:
9h44
